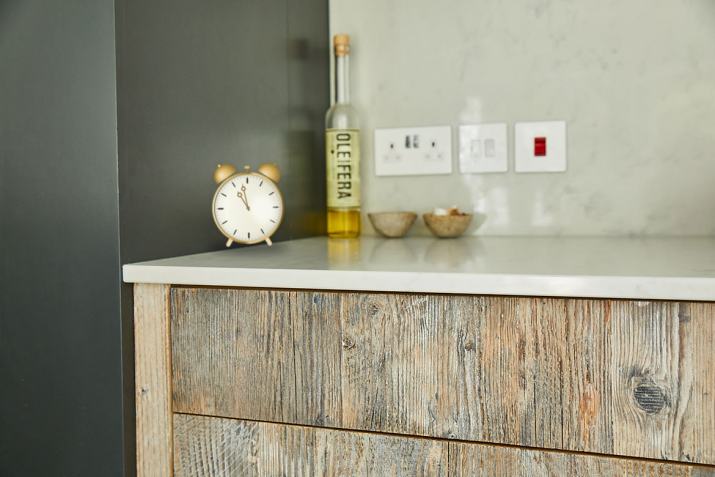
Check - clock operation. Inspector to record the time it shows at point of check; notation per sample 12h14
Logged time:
10h58
